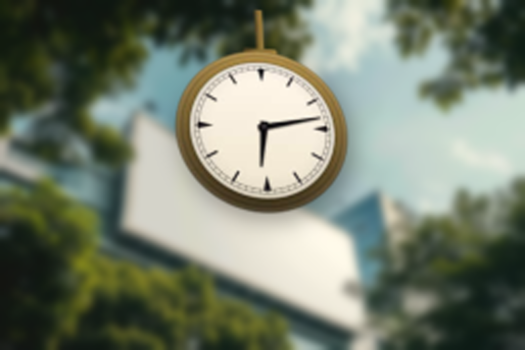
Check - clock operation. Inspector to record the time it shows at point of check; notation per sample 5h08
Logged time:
6h13
